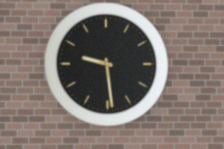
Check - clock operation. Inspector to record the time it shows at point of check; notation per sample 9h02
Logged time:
9h29
